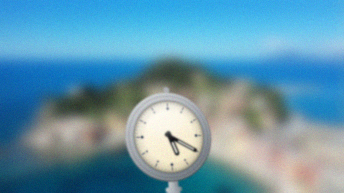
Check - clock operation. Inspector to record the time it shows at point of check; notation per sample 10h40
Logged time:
5h20
